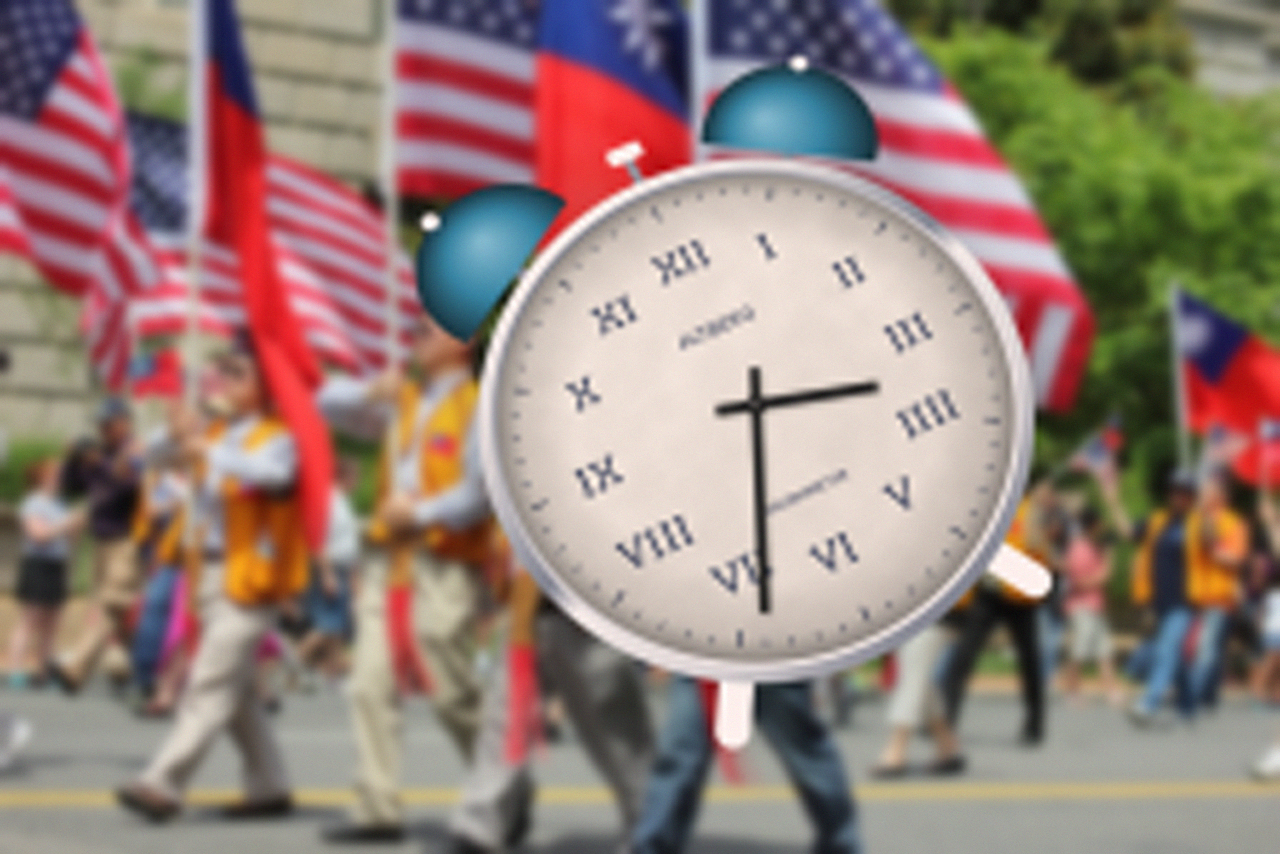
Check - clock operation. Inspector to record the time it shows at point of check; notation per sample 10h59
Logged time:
3h34
